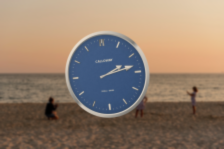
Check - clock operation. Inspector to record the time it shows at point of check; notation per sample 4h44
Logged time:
2h13
